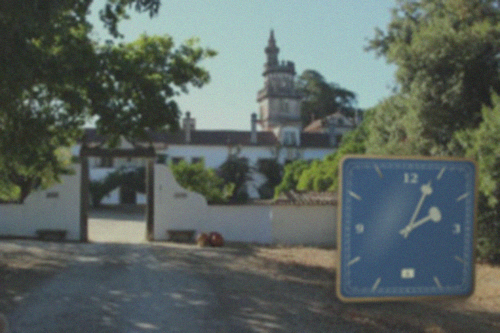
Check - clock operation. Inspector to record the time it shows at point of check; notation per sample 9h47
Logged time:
2h04
